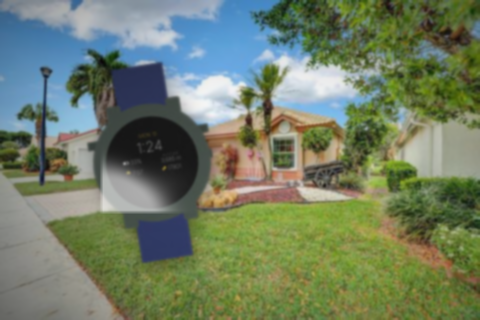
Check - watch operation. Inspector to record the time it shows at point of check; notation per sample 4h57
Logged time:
1h24
